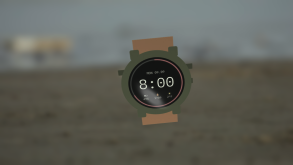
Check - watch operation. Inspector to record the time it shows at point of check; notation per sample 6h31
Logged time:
8h00
